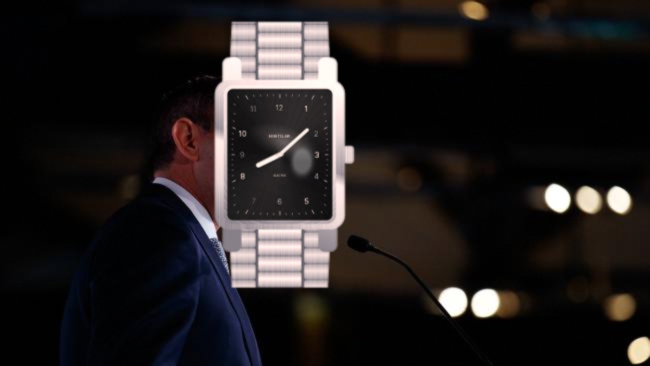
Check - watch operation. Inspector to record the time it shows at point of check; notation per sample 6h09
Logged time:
8h08
